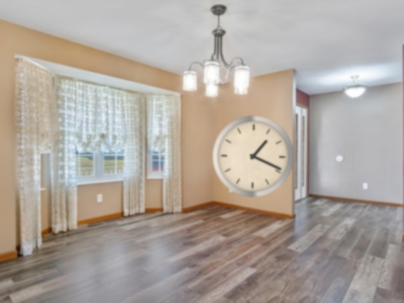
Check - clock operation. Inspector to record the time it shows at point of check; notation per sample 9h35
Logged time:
1h19
